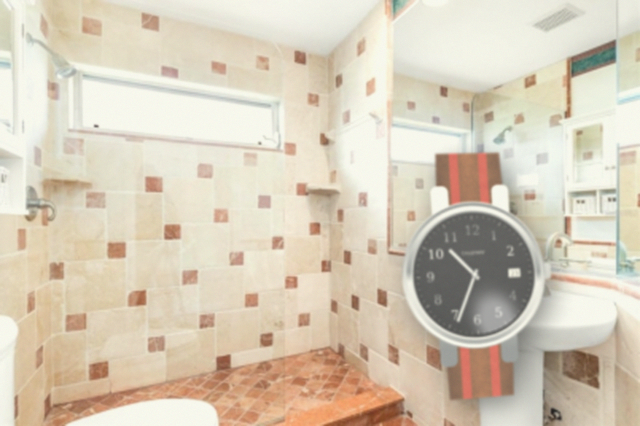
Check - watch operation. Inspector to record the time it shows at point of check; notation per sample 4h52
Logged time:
10h34
